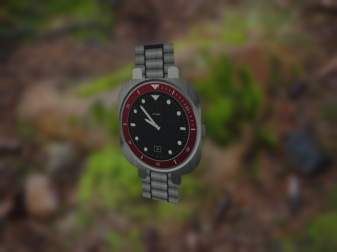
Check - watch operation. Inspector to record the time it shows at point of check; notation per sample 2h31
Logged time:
9h53
